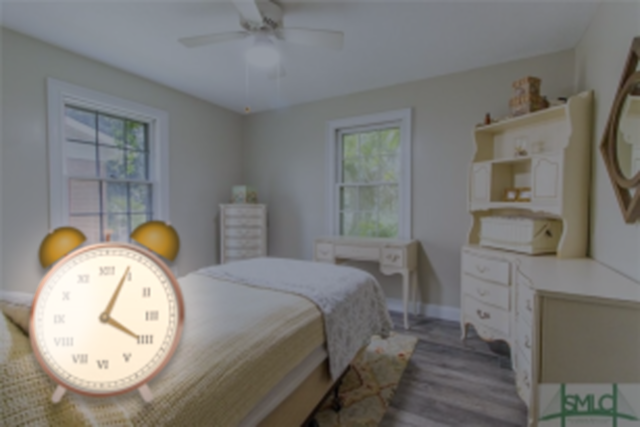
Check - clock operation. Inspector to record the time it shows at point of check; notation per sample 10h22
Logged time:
4h04
